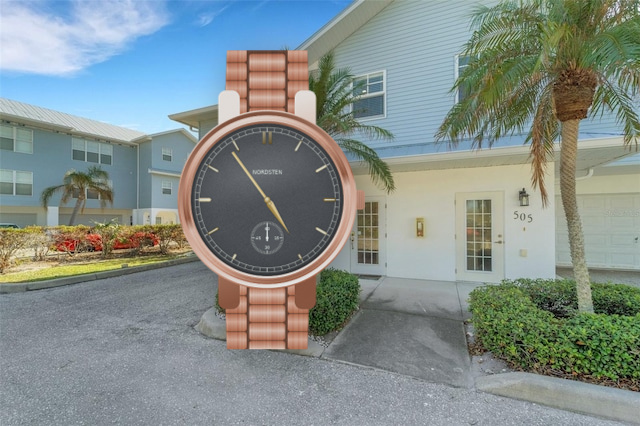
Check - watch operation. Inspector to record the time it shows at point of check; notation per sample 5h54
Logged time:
4h54
